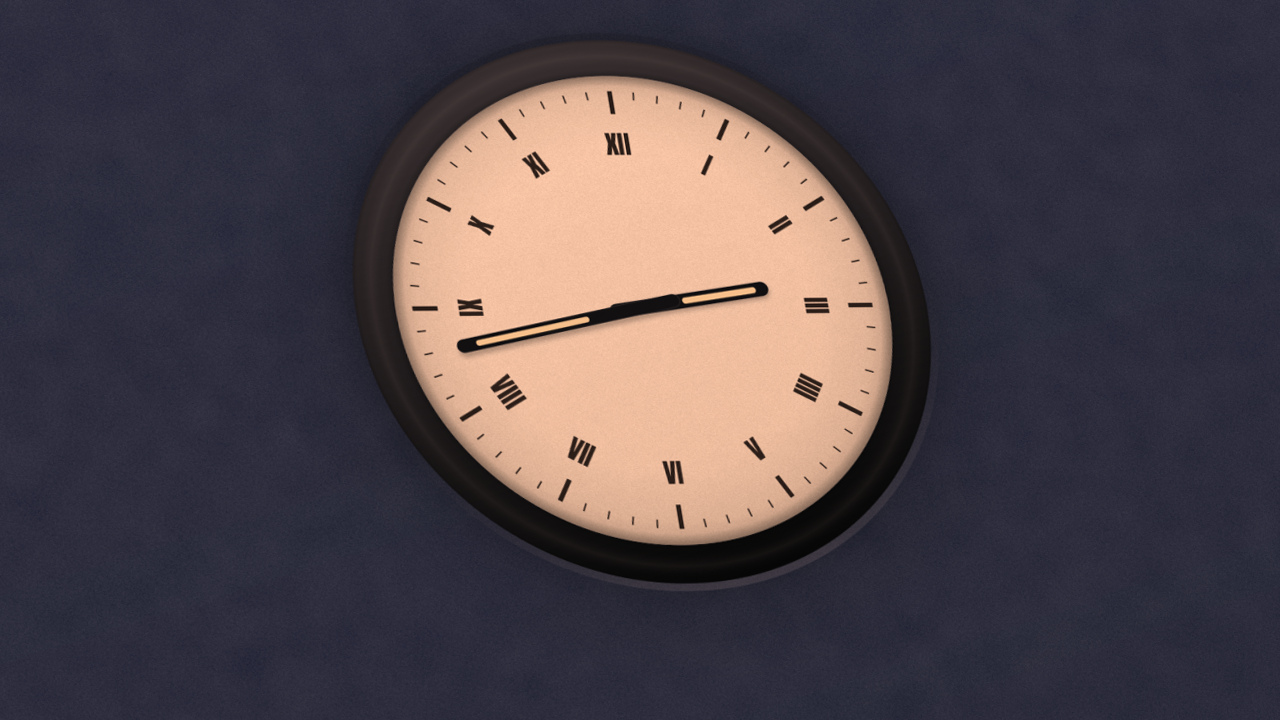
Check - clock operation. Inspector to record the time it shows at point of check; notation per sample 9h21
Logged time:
2h43
